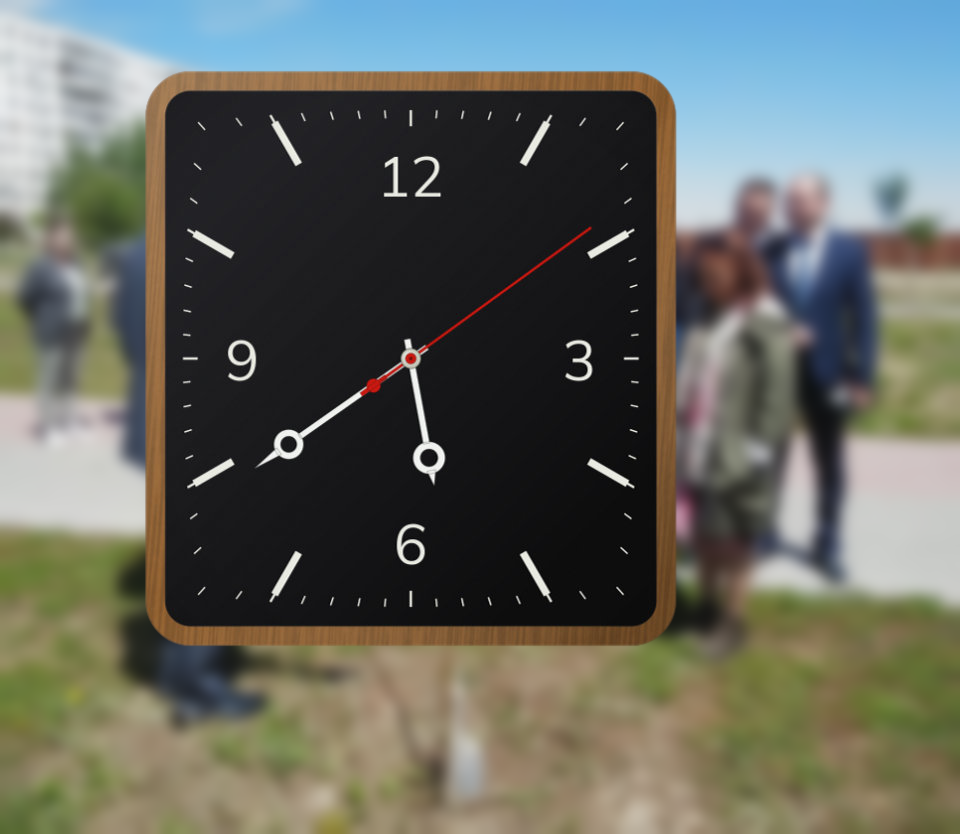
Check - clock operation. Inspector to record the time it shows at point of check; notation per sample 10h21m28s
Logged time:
5h39m09s
